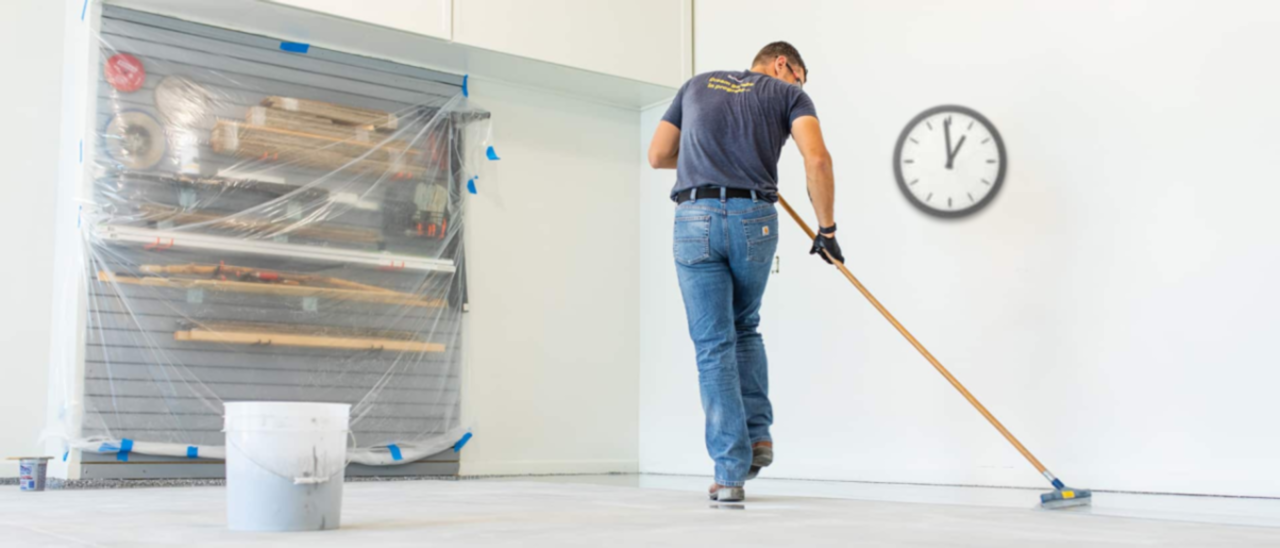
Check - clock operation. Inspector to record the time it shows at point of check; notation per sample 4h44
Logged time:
12h59
